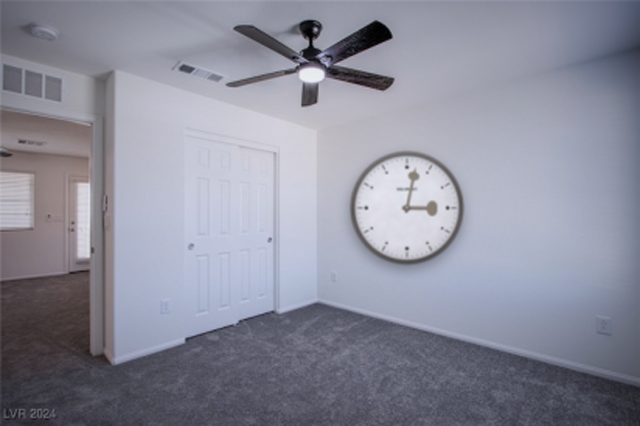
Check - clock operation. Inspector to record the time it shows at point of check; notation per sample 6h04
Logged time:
3h02
